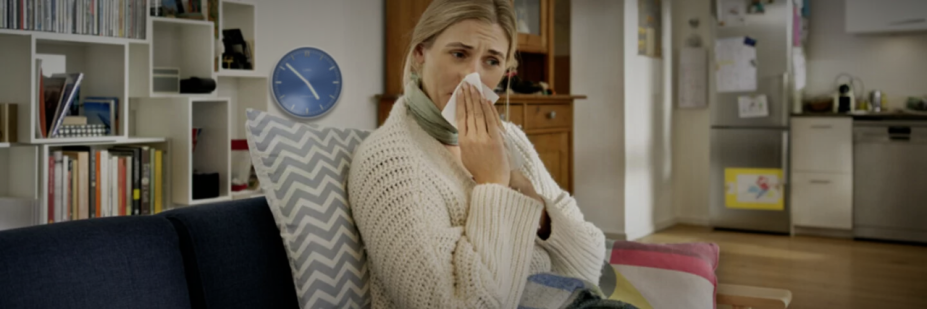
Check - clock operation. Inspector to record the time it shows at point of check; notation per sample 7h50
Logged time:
4h52
